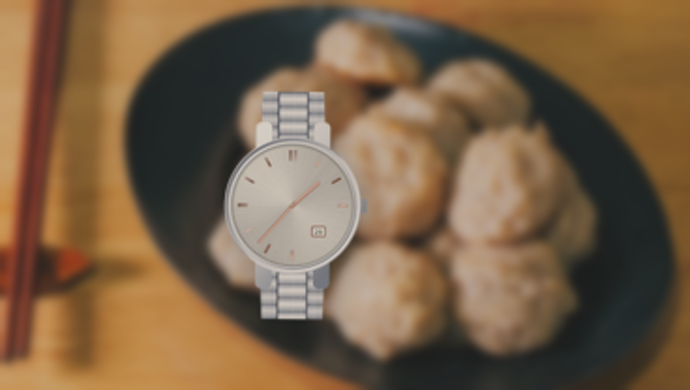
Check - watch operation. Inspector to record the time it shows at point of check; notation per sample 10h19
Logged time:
1h37
